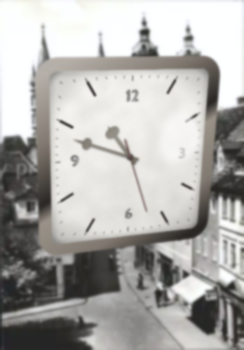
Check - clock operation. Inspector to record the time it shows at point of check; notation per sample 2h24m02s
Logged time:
10h48m27s
